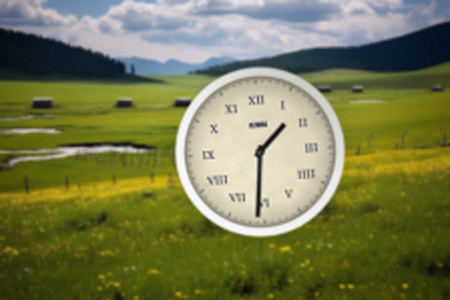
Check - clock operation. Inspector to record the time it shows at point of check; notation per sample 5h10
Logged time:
1h31
